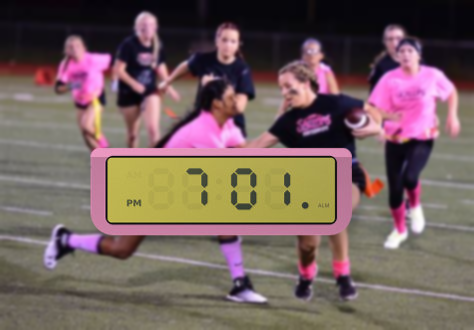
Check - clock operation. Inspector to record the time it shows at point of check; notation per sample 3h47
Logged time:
7h01
